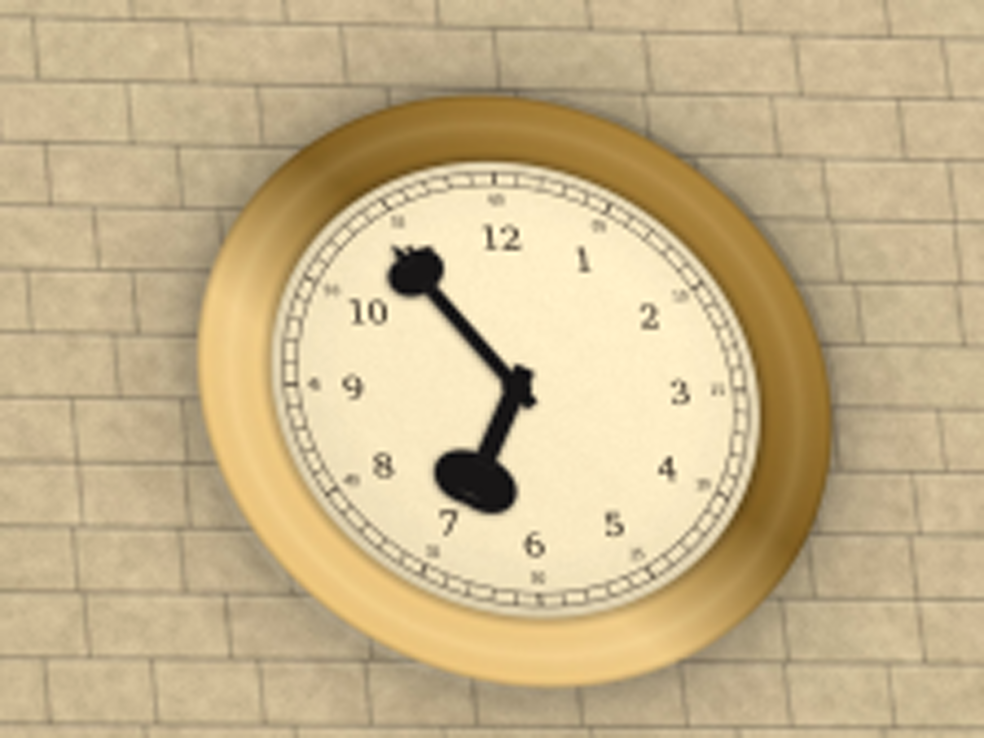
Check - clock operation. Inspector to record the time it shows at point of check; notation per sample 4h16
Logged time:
6h54
